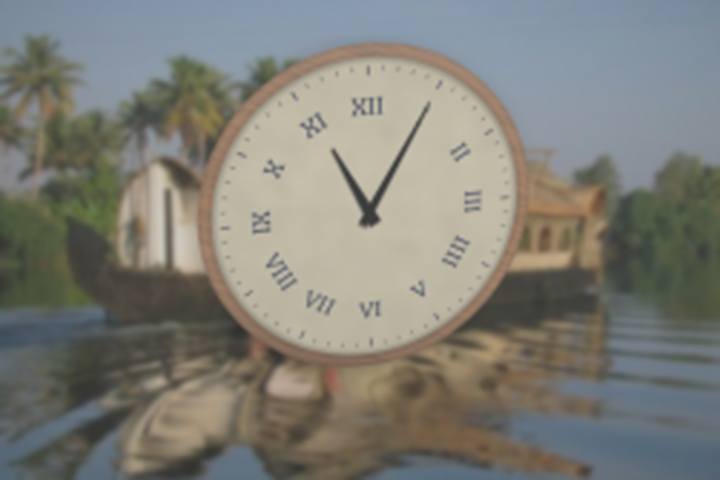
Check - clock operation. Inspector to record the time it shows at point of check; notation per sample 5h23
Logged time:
11h05
